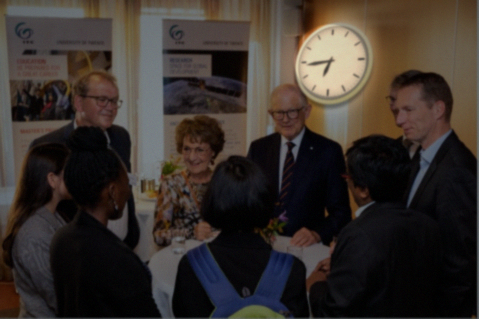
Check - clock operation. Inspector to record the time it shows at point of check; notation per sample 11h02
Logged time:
6h44
